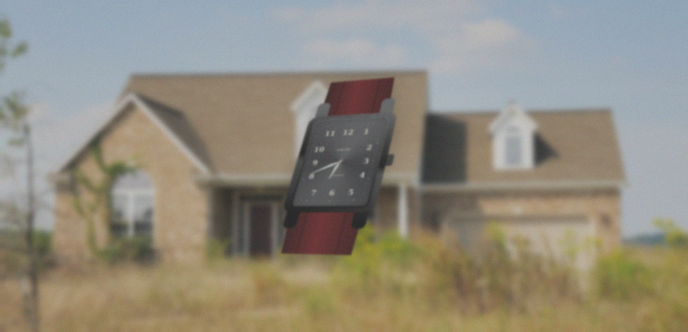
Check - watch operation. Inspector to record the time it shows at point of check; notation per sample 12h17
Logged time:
6h41
